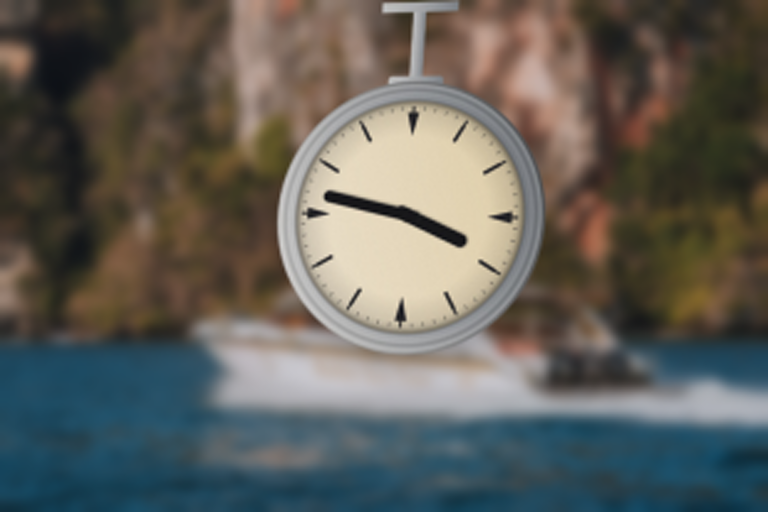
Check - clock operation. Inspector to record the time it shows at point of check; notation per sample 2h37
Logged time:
3h47
